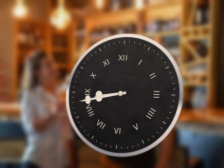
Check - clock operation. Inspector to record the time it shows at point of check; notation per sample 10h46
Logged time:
8h43
